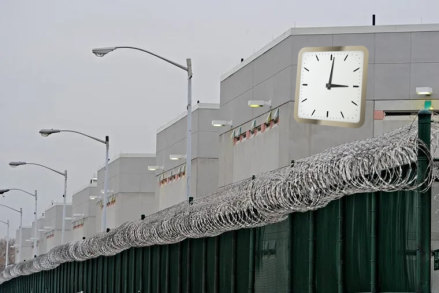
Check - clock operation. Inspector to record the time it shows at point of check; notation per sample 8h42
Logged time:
3h01
